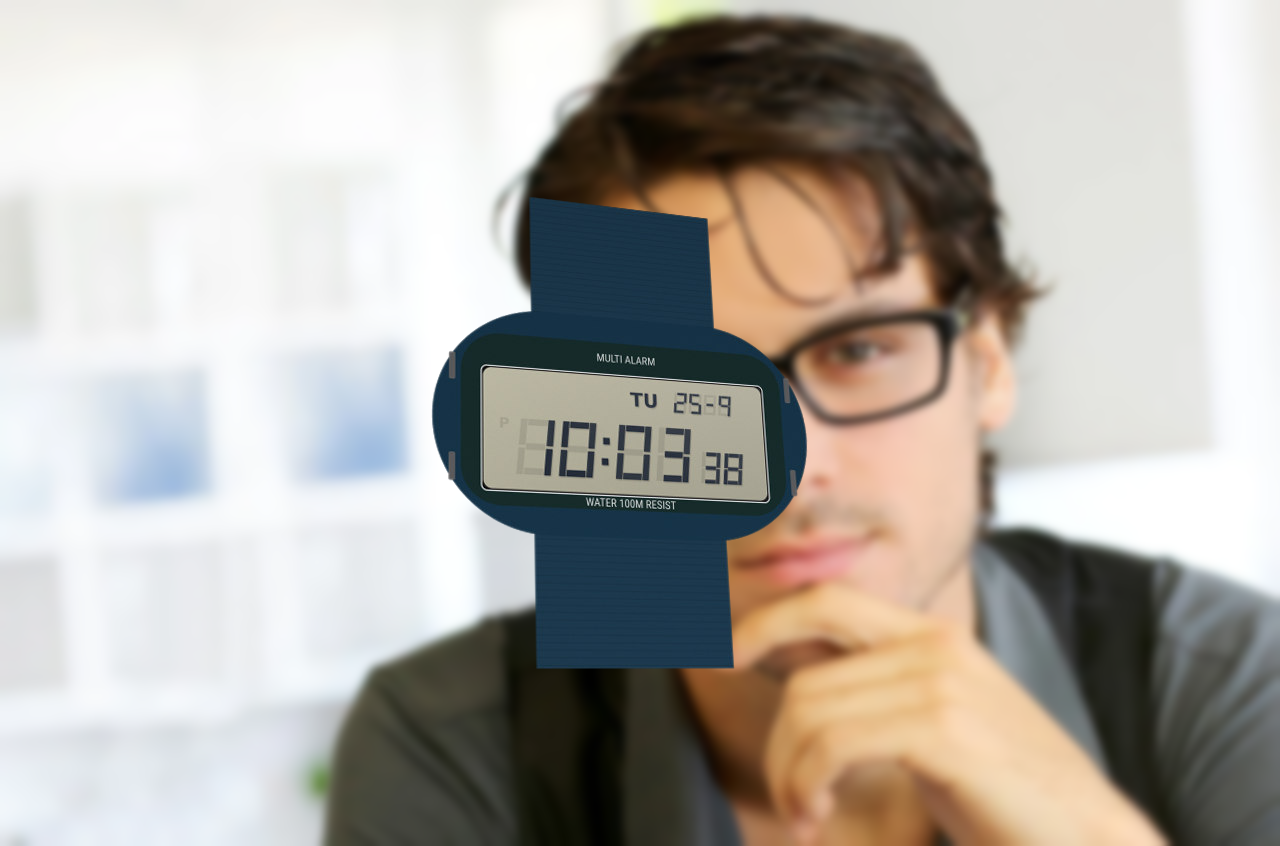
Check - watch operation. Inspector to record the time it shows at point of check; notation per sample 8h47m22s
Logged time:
10h03m38s
